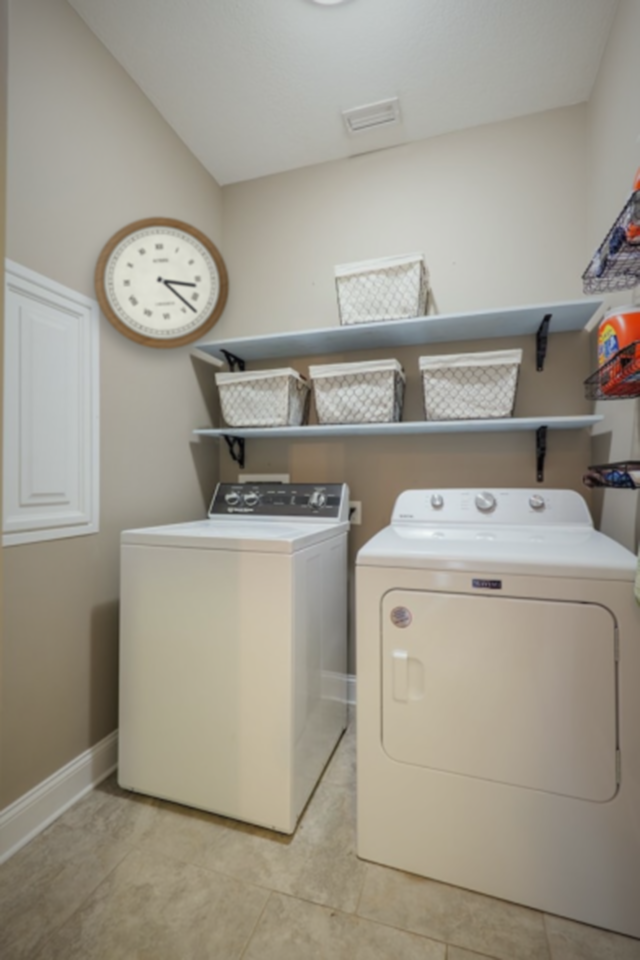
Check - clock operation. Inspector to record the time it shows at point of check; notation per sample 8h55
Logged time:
3h23
